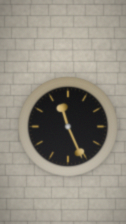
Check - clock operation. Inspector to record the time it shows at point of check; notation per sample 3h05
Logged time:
11h26
